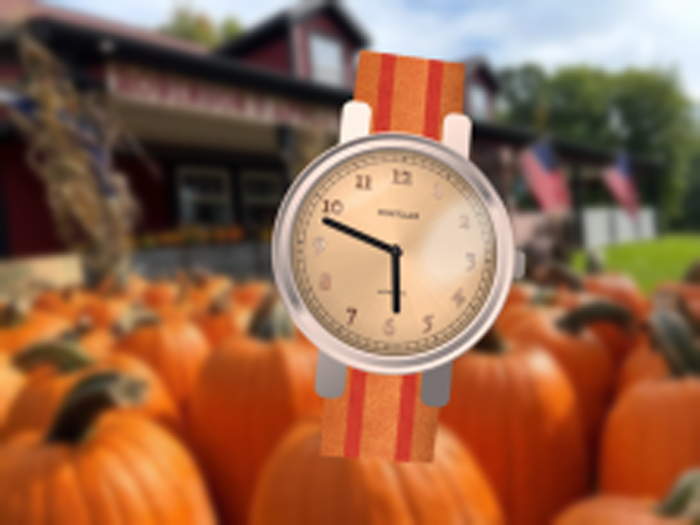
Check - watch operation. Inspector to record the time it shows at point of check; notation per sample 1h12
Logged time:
5h48
